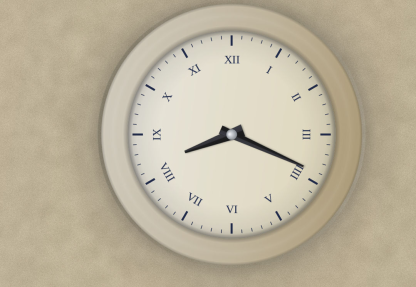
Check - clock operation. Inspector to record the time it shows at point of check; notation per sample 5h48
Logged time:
8h19
